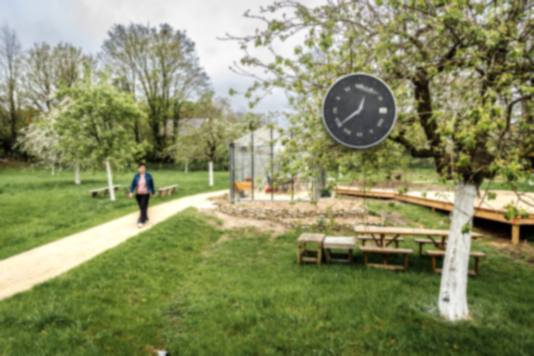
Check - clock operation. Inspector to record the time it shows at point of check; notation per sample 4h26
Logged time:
12h39
